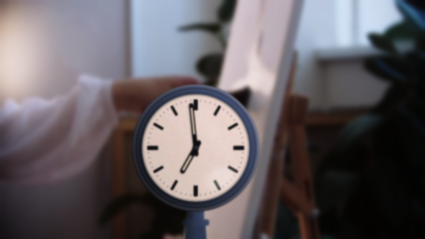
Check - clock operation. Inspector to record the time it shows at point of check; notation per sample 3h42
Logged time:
6h59
